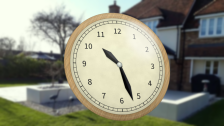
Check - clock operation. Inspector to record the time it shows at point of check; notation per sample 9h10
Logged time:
10h27
